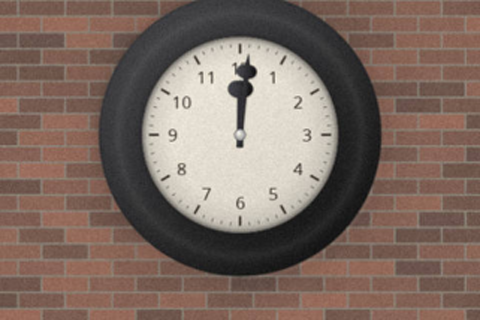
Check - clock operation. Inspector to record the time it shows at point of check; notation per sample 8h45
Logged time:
12h01
